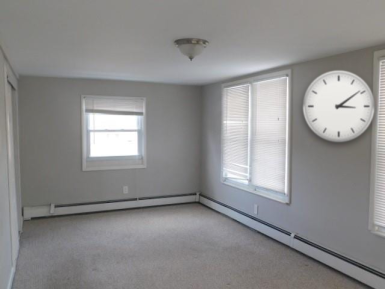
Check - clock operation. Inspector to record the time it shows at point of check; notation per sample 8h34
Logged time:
3h09
